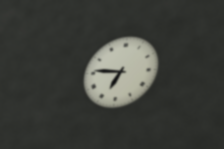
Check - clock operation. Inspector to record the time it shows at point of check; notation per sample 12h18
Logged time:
6h46
